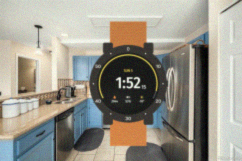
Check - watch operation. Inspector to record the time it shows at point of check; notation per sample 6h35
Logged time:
1h52
